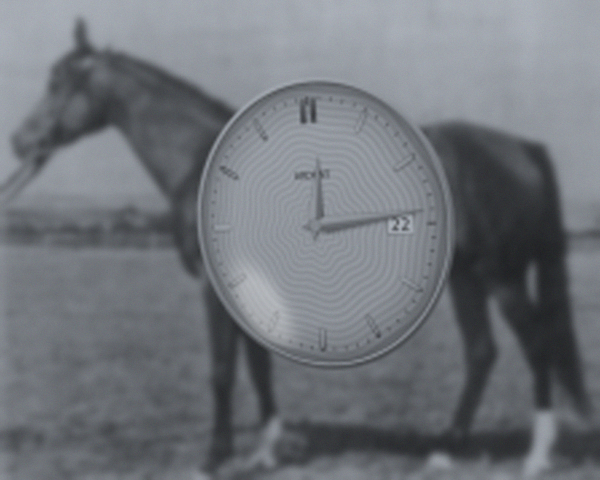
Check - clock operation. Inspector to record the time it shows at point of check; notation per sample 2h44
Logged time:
12h14
